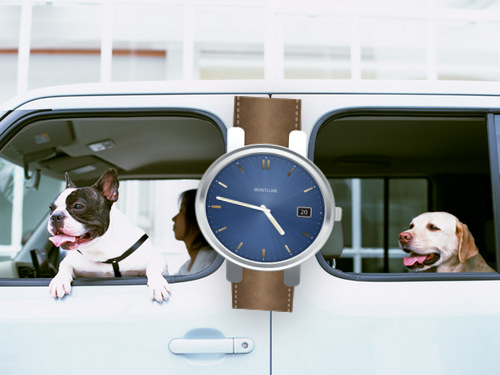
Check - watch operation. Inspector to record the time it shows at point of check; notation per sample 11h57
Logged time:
4h47
